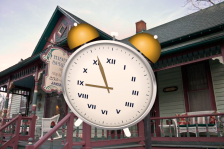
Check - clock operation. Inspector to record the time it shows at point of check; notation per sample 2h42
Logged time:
8h56
